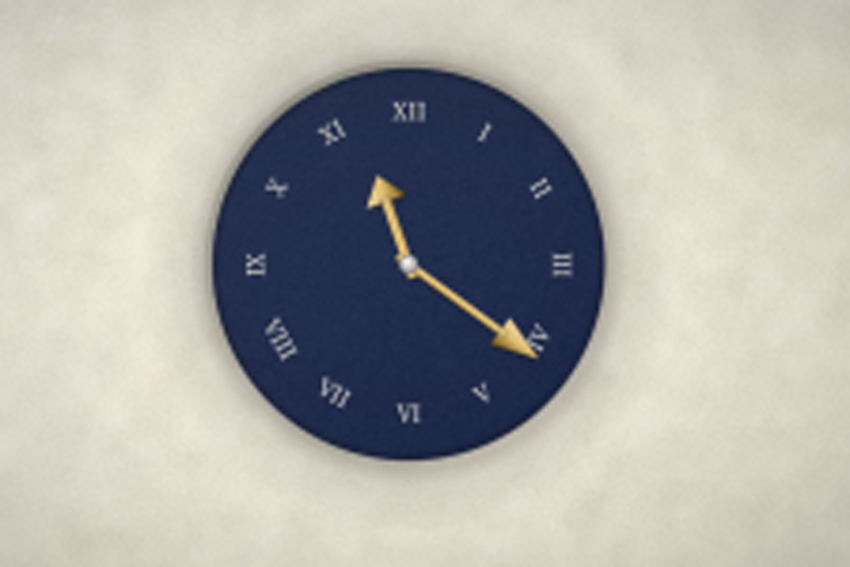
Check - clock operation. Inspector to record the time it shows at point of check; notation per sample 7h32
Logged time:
11h21
